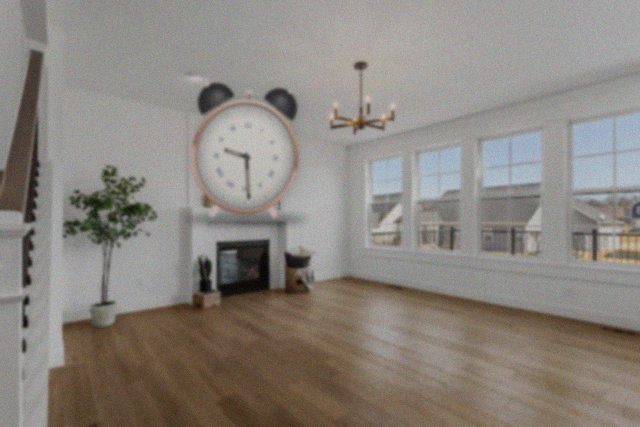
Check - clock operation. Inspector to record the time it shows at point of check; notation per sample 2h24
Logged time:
9h29
